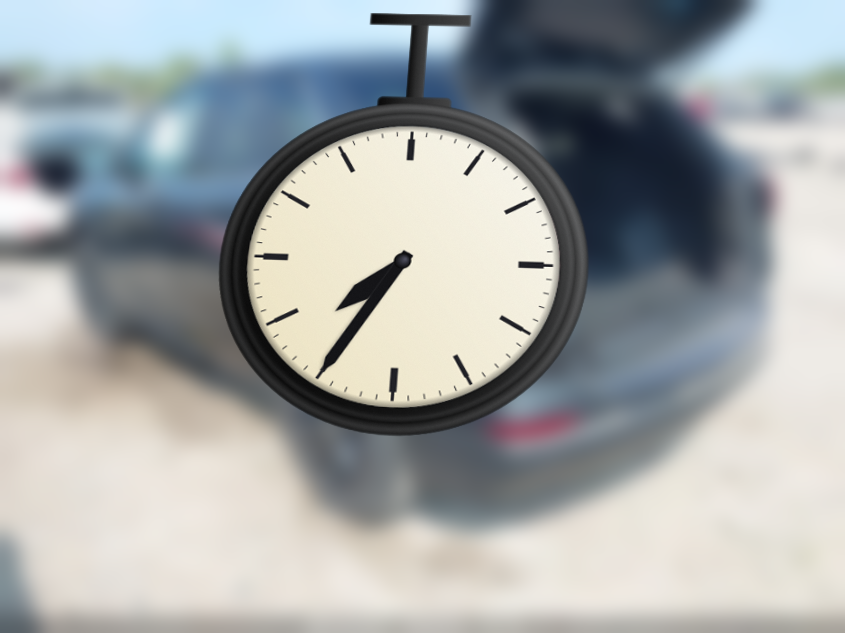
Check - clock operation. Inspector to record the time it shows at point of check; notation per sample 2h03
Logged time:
7h35
